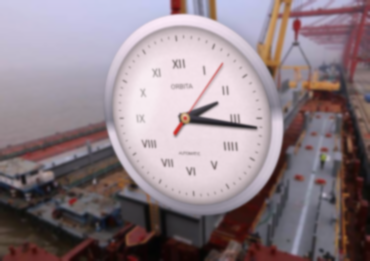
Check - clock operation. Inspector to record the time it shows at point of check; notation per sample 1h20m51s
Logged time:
2h16m07s
